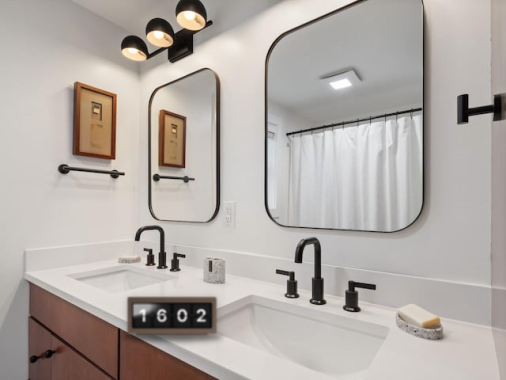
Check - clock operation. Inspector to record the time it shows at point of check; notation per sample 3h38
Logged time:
16h02
